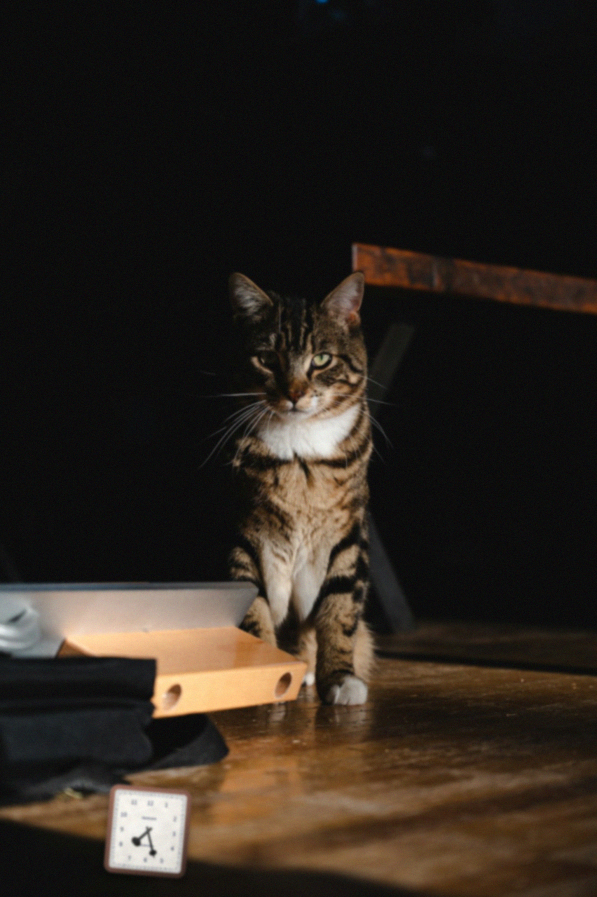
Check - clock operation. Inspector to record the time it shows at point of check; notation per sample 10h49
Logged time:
7h27
